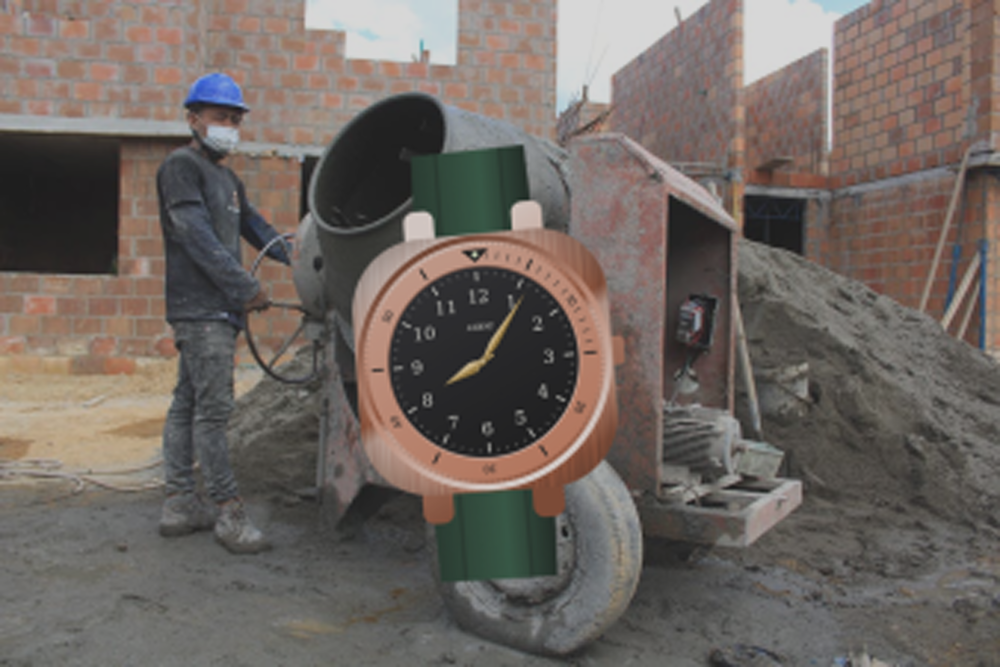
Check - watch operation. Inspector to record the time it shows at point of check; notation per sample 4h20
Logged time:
8h06
